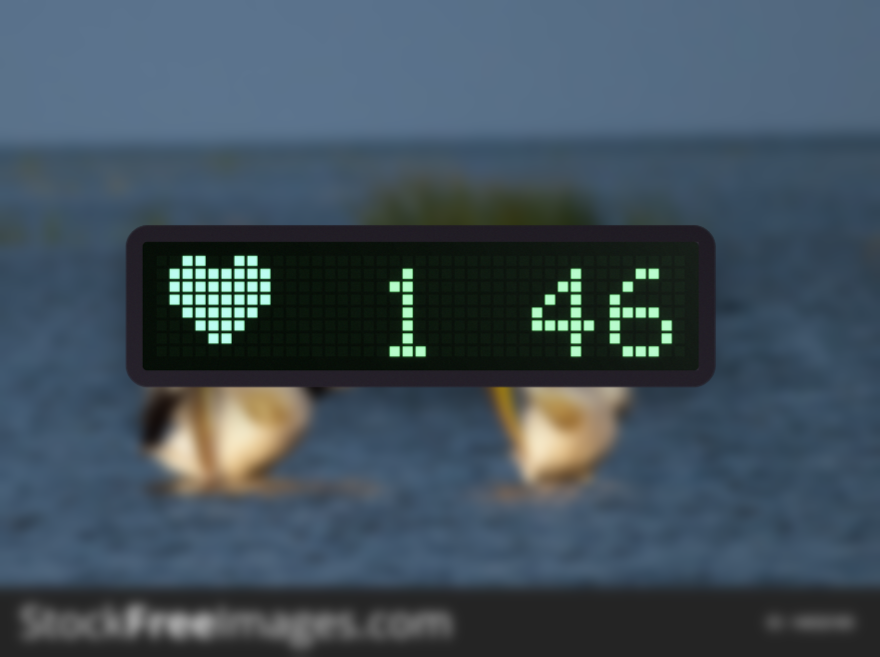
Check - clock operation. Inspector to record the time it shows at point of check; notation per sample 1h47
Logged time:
1h46
